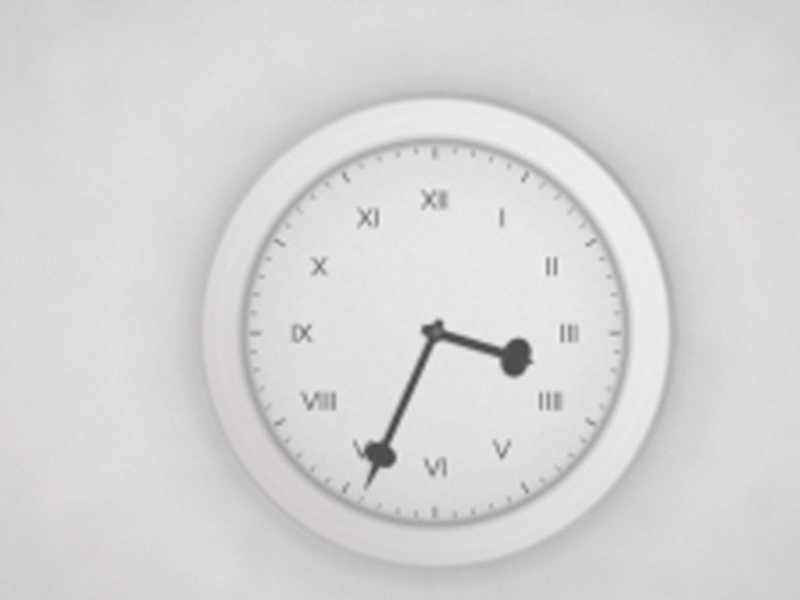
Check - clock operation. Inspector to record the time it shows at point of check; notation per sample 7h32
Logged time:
3h34
